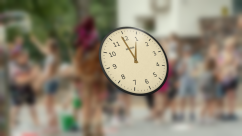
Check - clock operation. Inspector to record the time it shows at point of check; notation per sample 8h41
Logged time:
12h59
